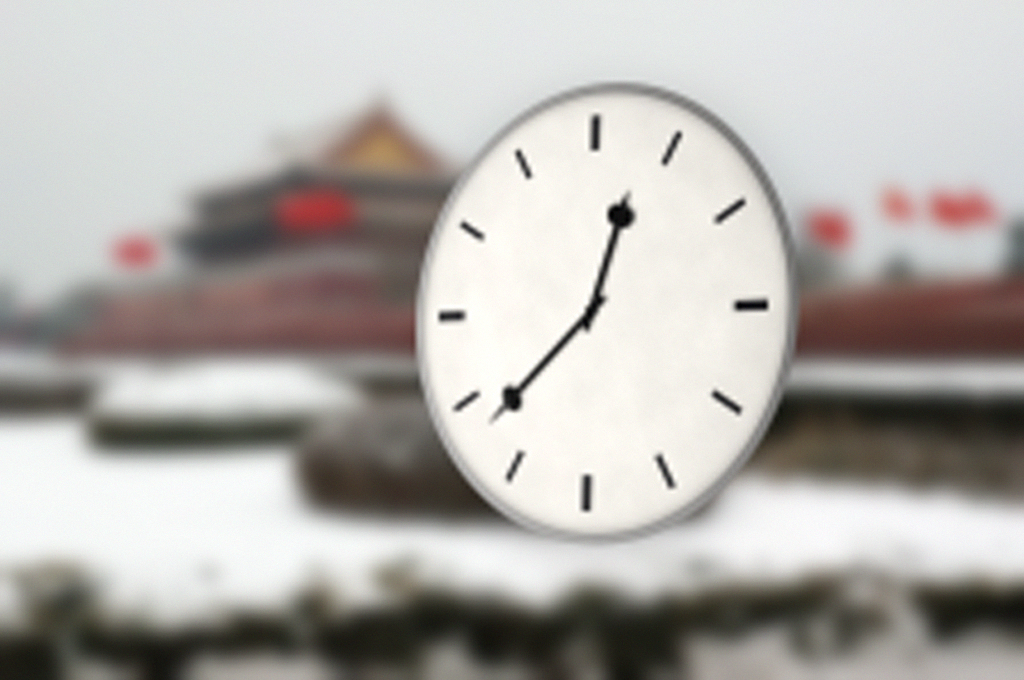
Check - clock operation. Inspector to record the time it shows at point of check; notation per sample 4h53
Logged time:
12h38
